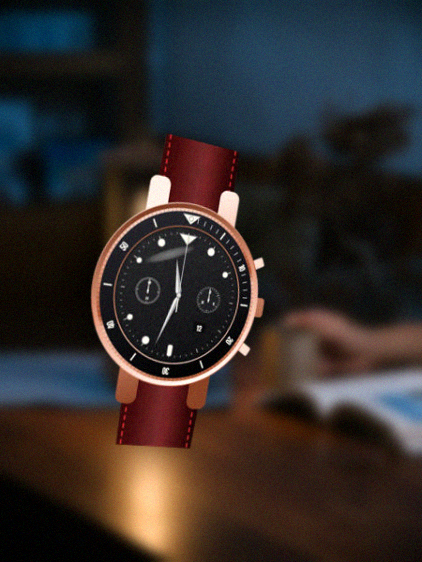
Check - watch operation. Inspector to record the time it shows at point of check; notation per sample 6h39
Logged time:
11h33
